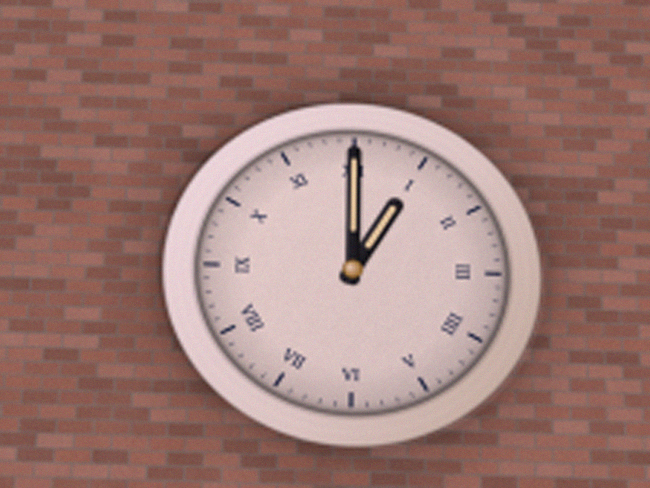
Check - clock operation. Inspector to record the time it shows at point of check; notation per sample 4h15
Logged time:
1h00
